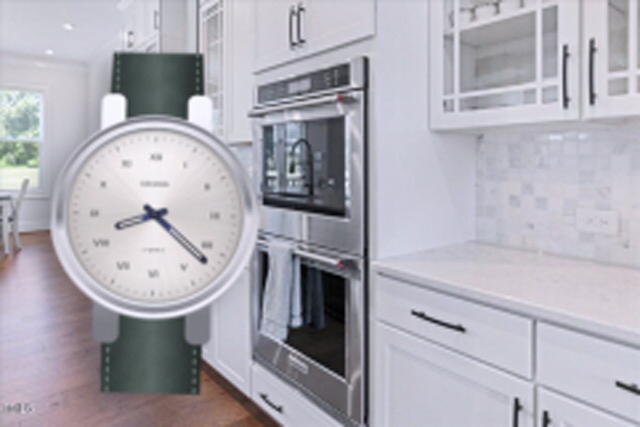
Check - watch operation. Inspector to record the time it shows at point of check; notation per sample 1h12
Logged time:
8h22
